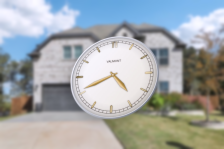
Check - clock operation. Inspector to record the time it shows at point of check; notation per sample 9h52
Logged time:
4h41
